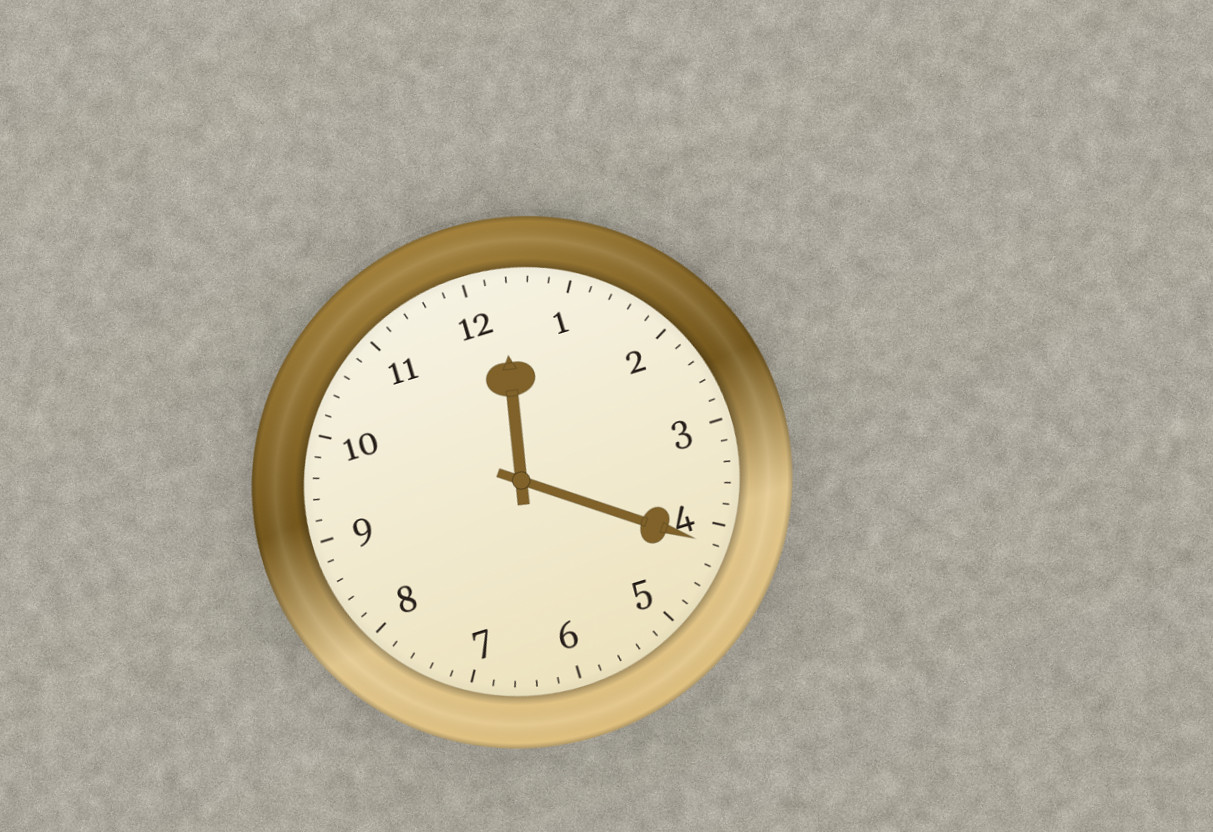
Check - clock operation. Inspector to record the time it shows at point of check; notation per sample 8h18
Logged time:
12h21
